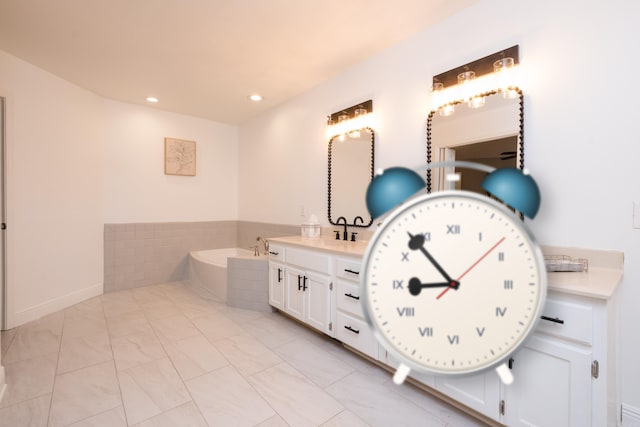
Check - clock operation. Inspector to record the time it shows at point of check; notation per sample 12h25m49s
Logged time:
8h53m08s
